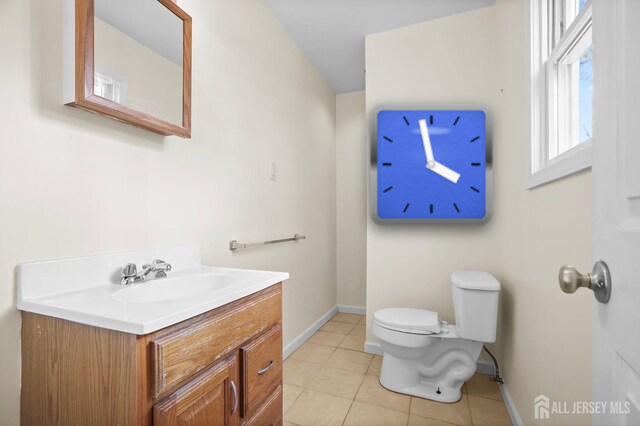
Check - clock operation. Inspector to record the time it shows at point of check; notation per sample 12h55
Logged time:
3h58
